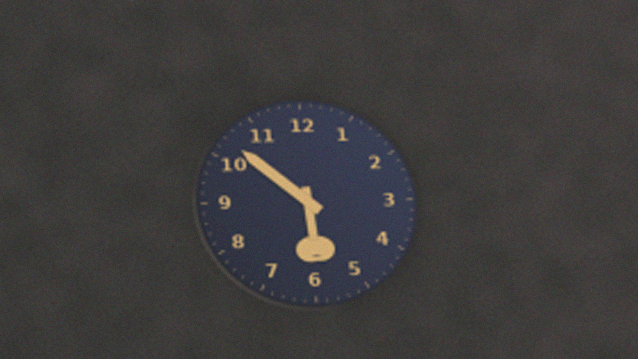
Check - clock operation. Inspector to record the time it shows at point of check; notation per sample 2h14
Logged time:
5h52
